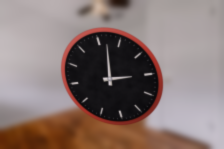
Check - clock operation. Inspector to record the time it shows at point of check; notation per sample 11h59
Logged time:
3h02
